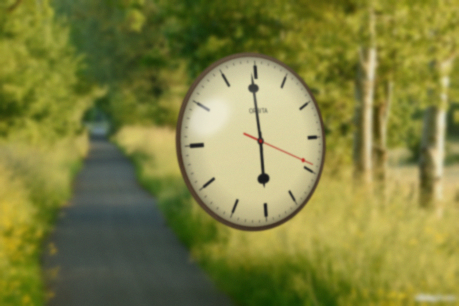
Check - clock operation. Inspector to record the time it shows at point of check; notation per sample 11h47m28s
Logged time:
5h59m19s
